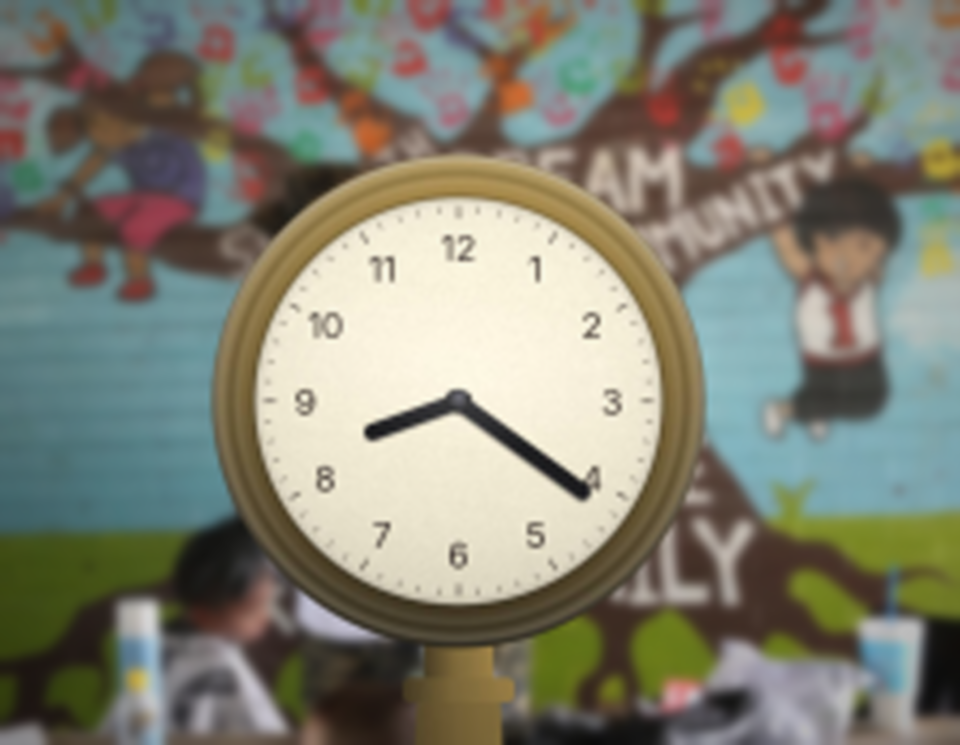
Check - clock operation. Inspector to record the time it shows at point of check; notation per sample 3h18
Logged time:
8h21
